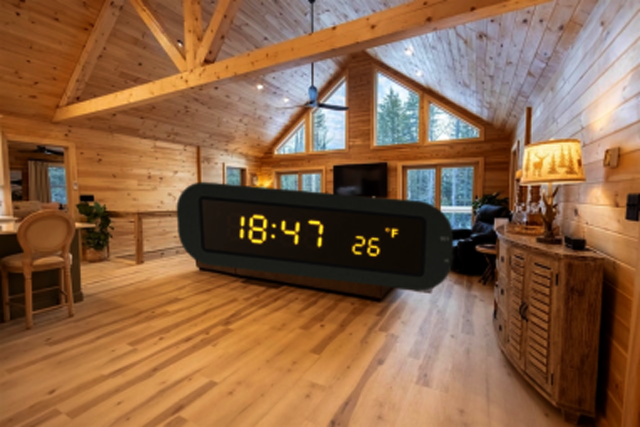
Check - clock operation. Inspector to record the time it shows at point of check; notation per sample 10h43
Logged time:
18h47
